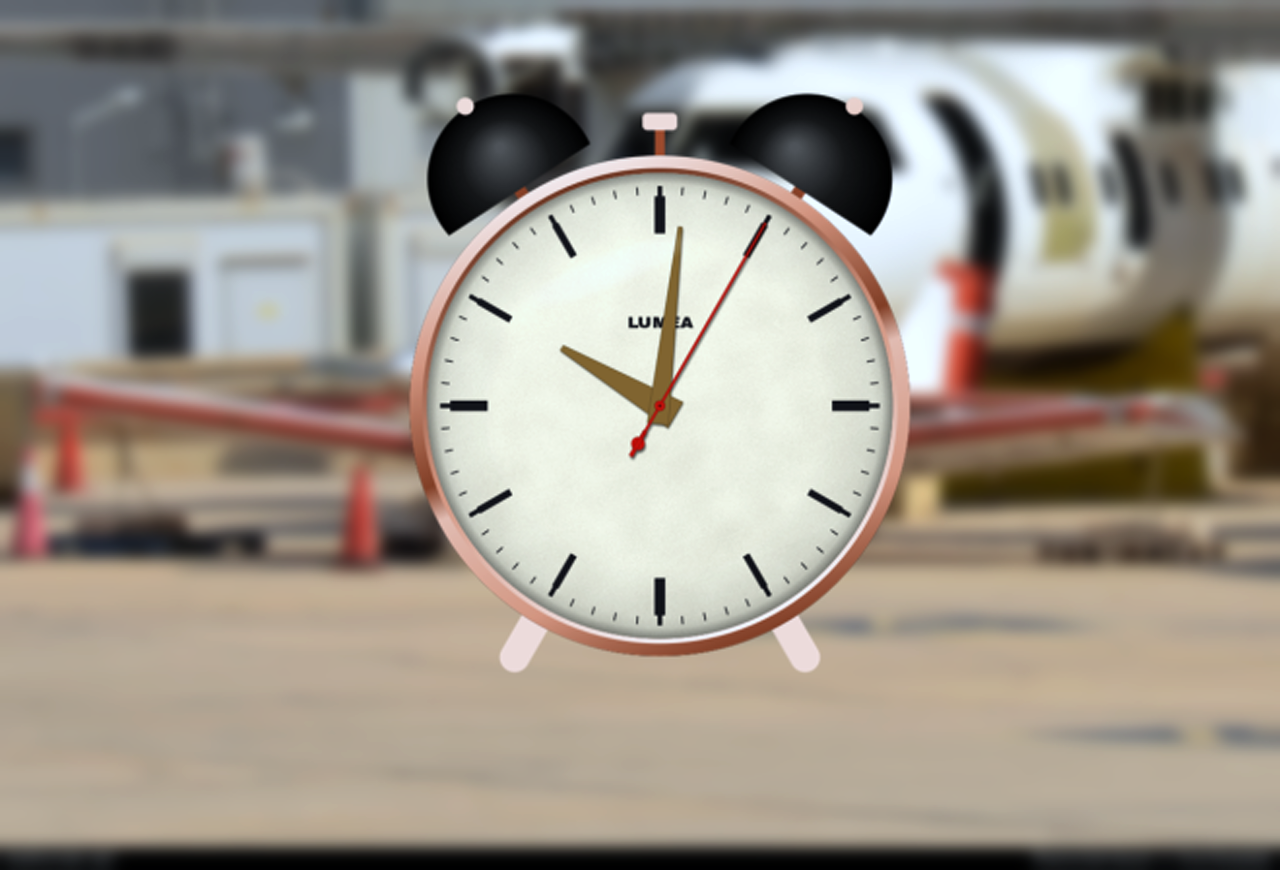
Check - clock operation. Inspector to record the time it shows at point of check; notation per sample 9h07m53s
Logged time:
10h01m05s
